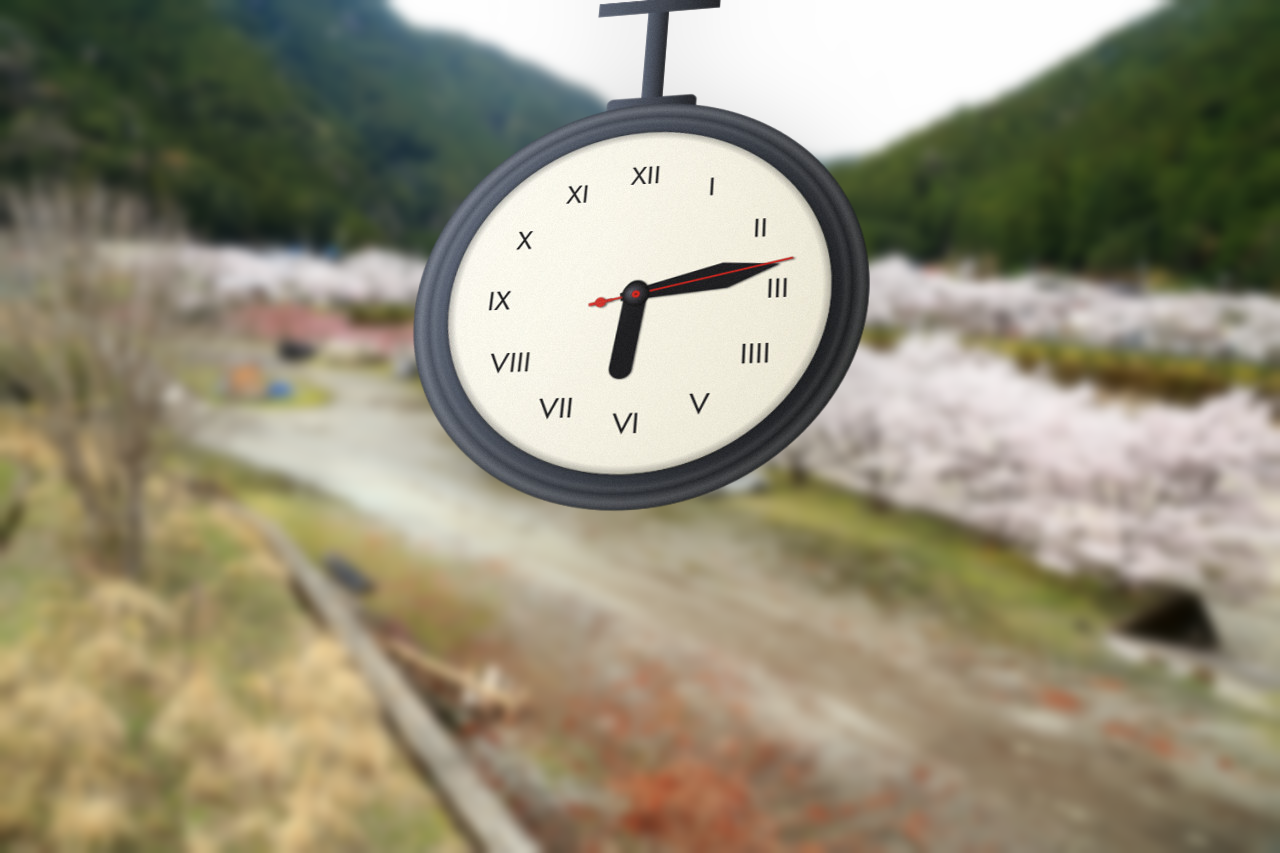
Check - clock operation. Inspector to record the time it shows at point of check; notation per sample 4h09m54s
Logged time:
6h13m13s
